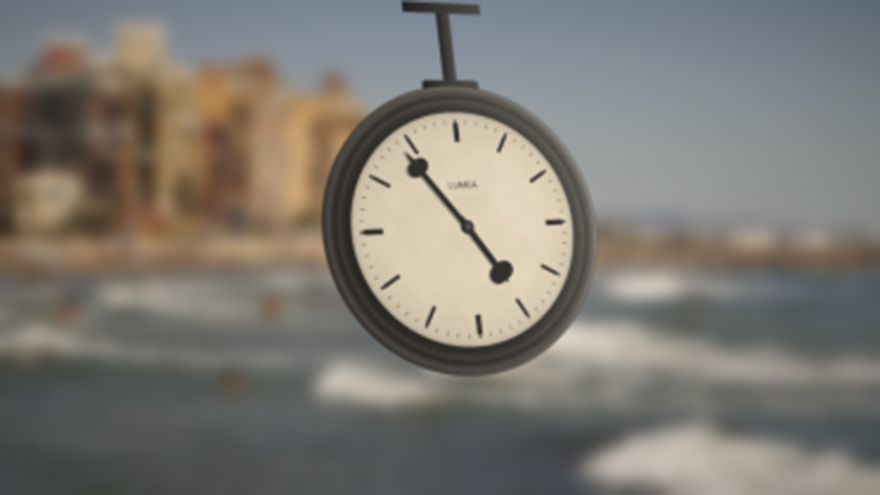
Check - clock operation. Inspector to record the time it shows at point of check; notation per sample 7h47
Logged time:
4h54
